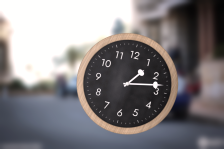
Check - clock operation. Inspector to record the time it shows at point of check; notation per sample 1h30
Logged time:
1h13
